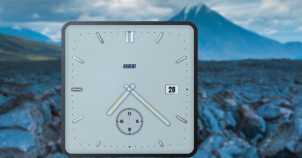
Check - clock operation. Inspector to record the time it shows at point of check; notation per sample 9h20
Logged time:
7h22
